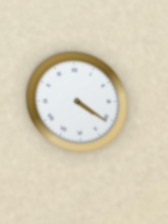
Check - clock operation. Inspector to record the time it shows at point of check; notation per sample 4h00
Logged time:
4h21
